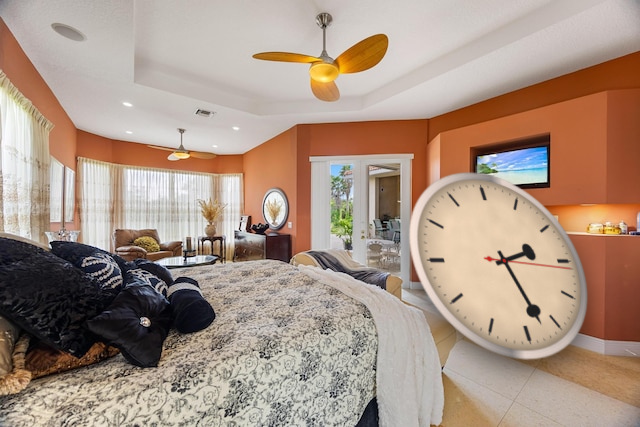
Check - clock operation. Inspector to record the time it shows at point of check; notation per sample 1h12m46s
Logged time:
2h27m16s
